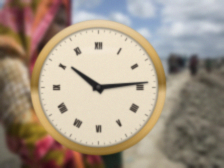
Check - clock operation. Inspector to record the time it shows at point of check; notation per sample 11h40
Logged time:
10h14
